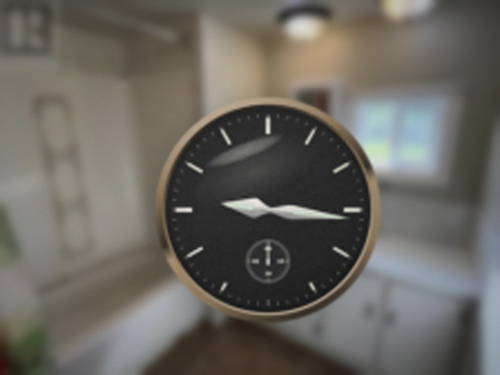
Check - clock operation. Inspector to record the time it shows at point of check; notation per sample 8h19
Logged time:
9h16
